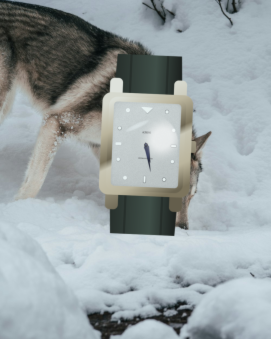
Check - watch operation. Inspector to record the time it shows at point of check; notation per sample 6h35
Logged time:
5h28
